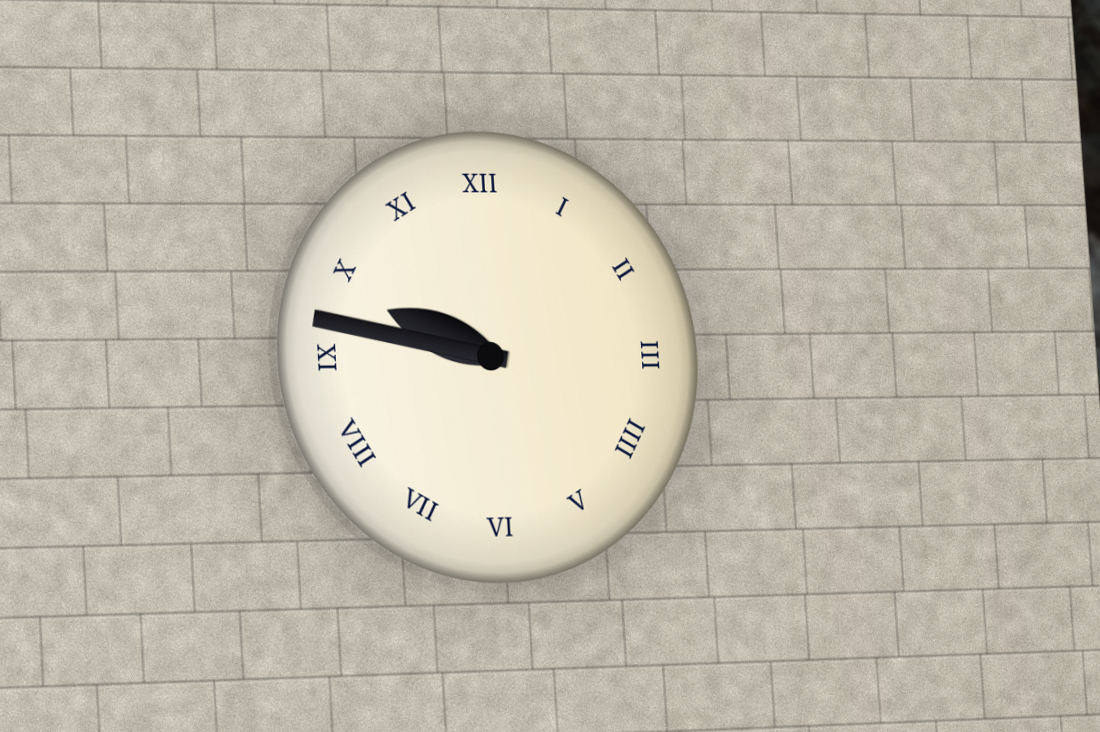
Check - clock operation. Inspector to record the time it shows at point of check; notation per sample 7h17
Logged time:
9h47
